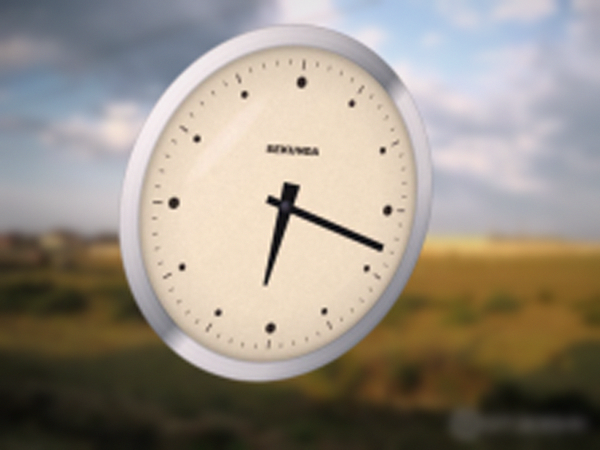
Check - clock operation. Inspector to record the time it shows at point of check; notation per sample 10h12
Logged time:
6h18
